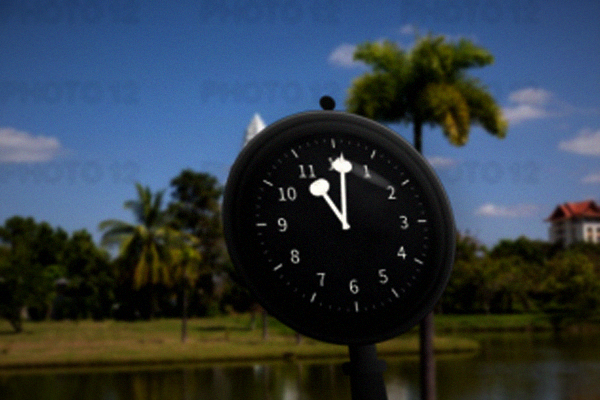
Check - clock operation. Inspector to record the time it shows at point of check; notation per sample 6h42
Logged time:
11h01
